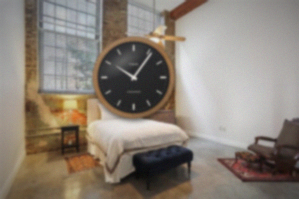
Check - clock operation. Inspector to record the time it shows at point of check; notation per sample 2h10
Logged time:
10h06
